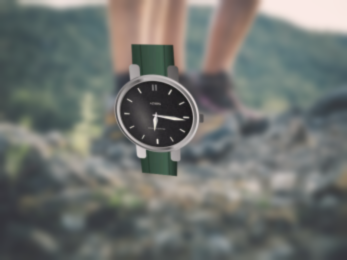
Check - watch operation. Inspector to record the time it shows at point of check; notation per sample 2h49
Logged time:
6h16
